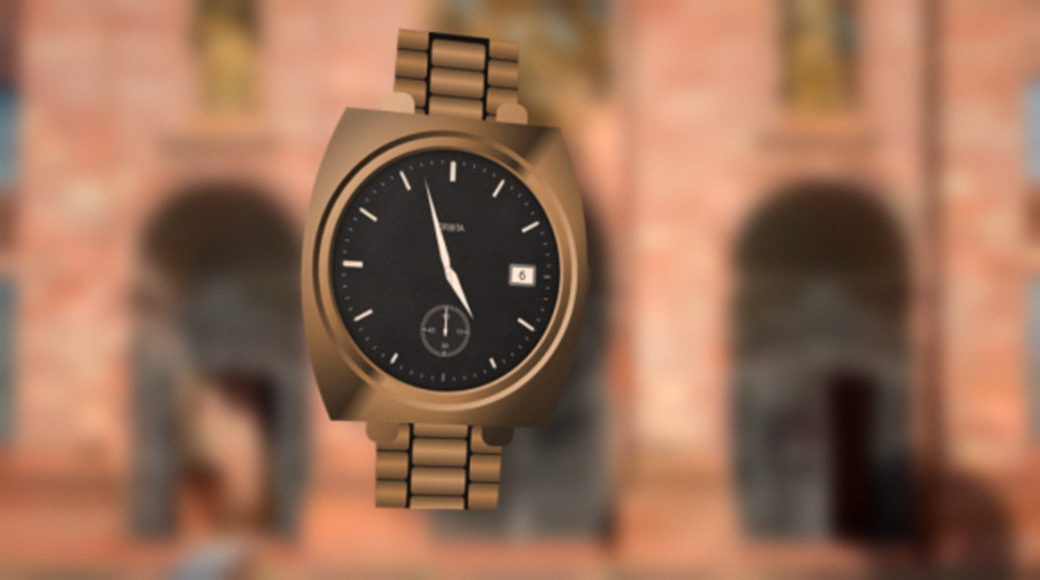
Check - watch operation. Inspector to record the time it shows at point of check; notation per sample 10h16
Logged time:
4h57
